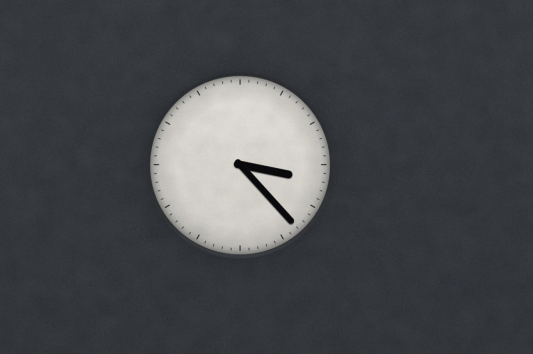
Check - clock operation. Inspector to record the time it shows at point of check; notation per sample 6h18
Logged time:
3h23
